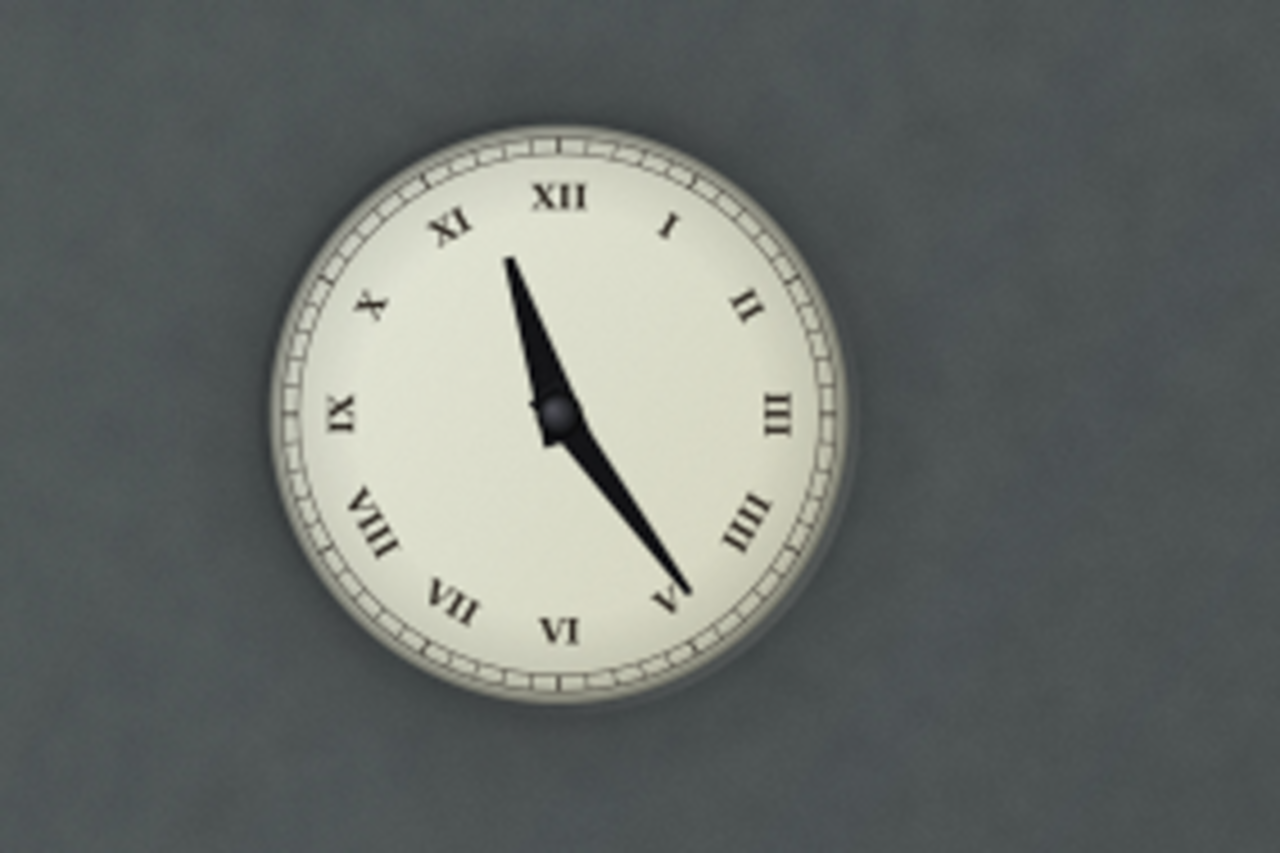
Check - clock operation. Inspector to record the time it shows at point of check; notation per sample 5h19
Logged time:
11h24
